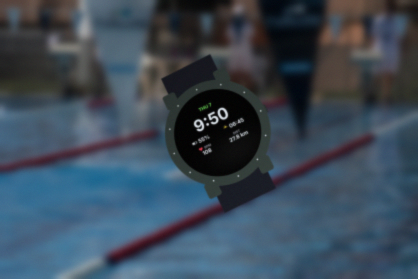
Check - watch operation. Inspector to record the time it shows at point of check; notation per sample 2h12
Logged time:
9h50
